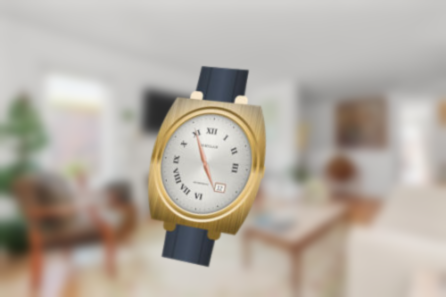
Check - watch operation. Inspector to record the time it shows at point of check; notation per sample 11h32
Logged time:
4h55
